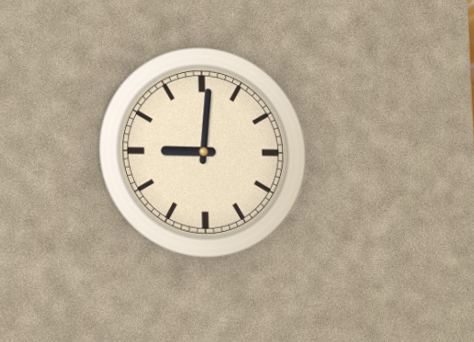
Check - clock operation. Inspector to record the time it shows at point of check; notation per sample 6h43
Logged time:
9h01
